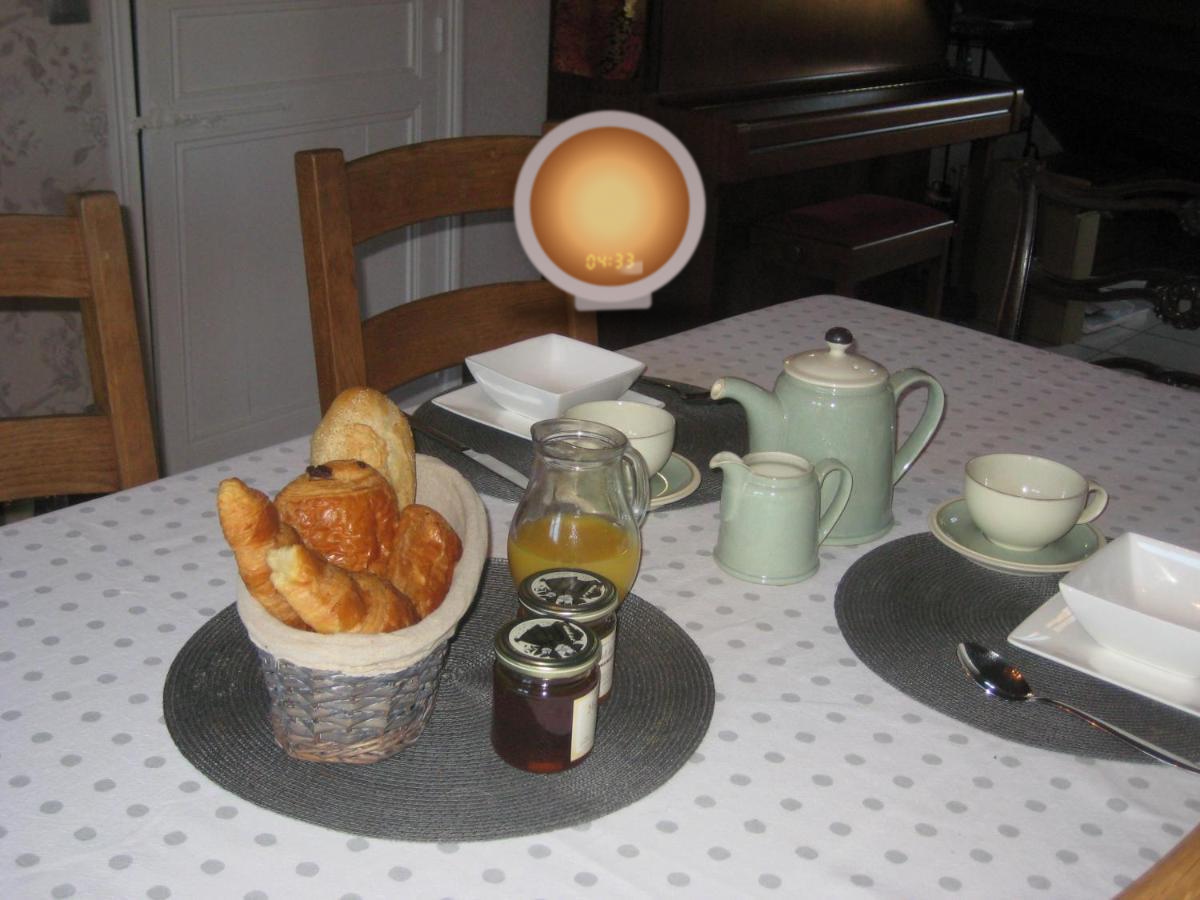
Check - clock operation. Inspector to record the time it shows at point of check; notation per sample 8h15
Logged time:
4h33
